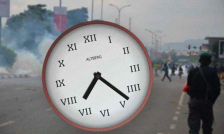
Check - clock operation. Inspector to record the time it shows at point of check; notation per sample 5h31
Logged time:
7h23
